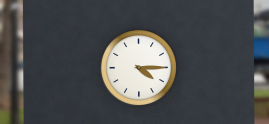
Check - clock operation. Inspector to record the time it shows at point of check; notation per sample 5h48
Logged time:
4h15
